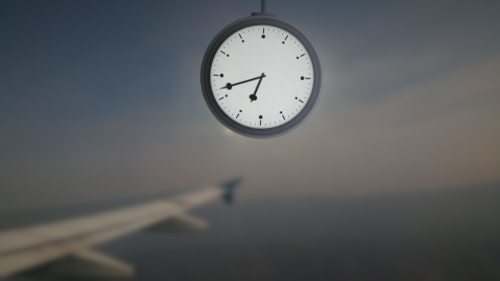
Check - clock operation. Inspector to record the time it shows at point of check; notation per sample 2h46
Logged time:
6h42
